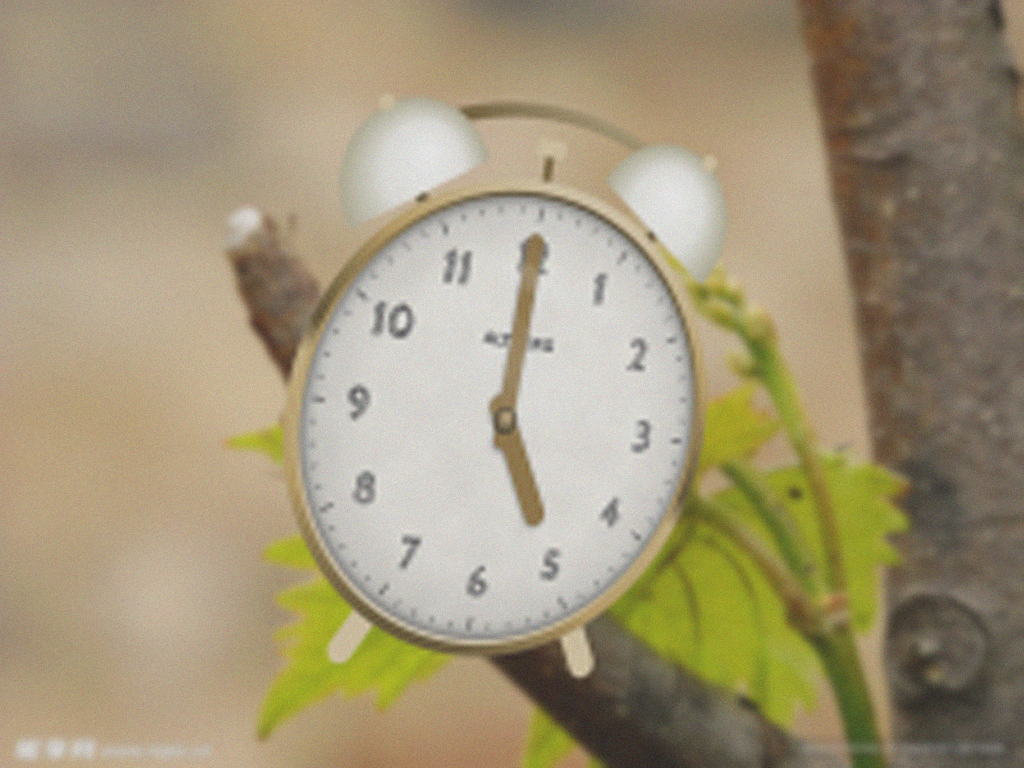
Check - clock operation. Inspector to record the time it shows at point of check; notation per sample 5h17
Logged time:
5h00
